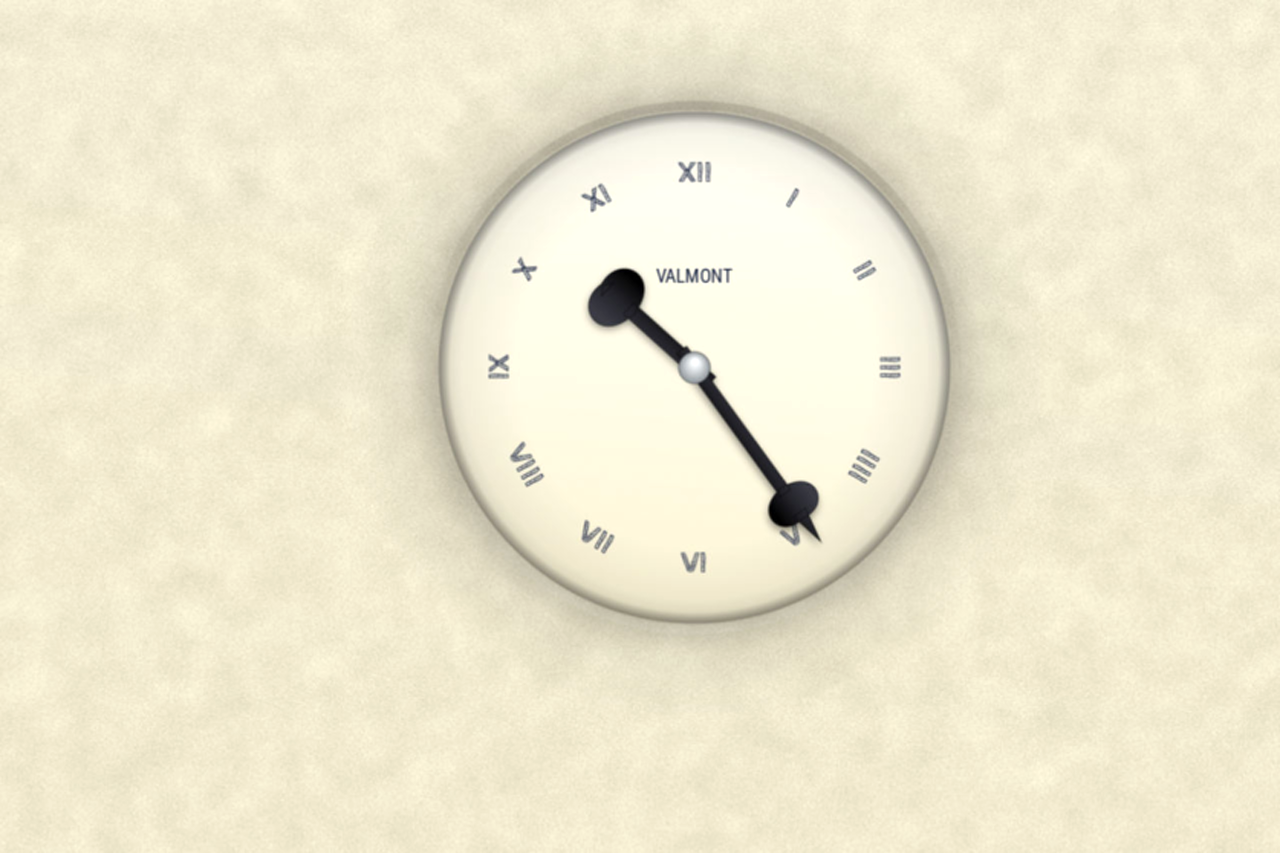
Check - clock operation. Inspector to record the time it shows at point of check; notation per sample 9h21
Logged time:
10h24
